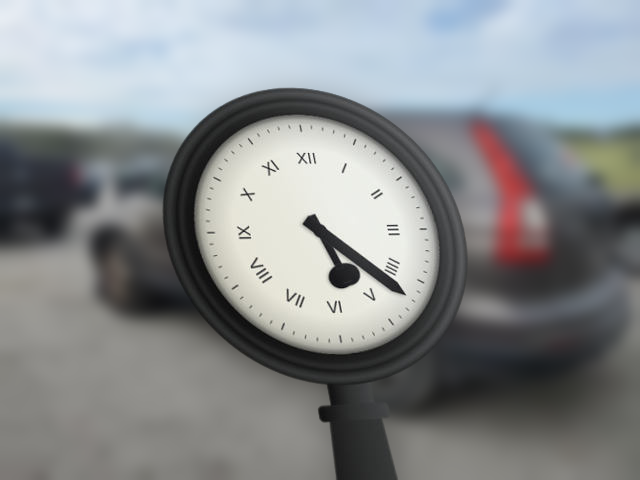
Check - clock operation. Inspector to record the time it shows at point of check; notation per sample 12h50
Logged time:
5h22
